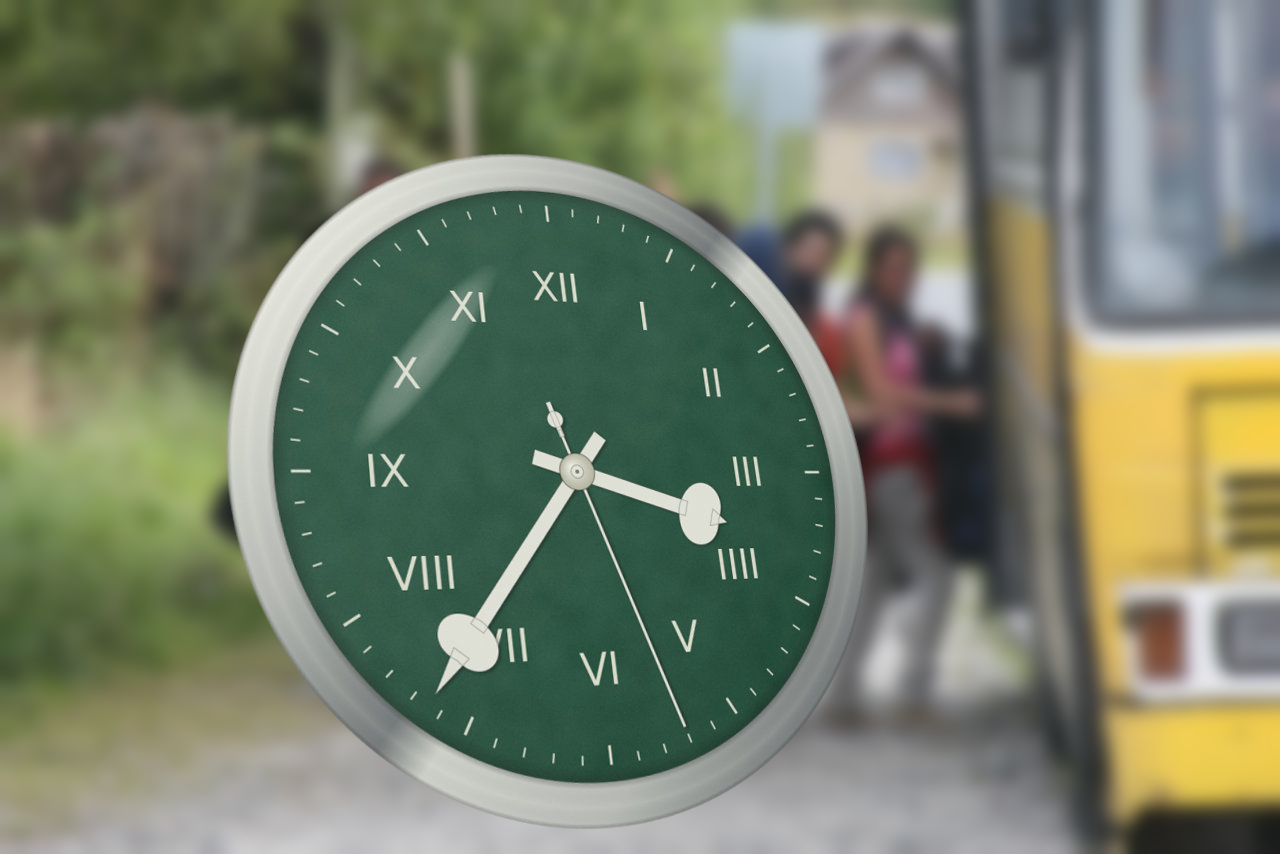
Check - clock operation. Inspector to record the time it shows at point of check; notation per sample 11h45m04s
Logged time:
3h36m27s
